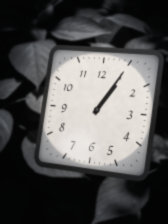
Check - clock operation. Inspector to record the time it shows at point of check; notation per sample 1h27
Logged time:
1h05
